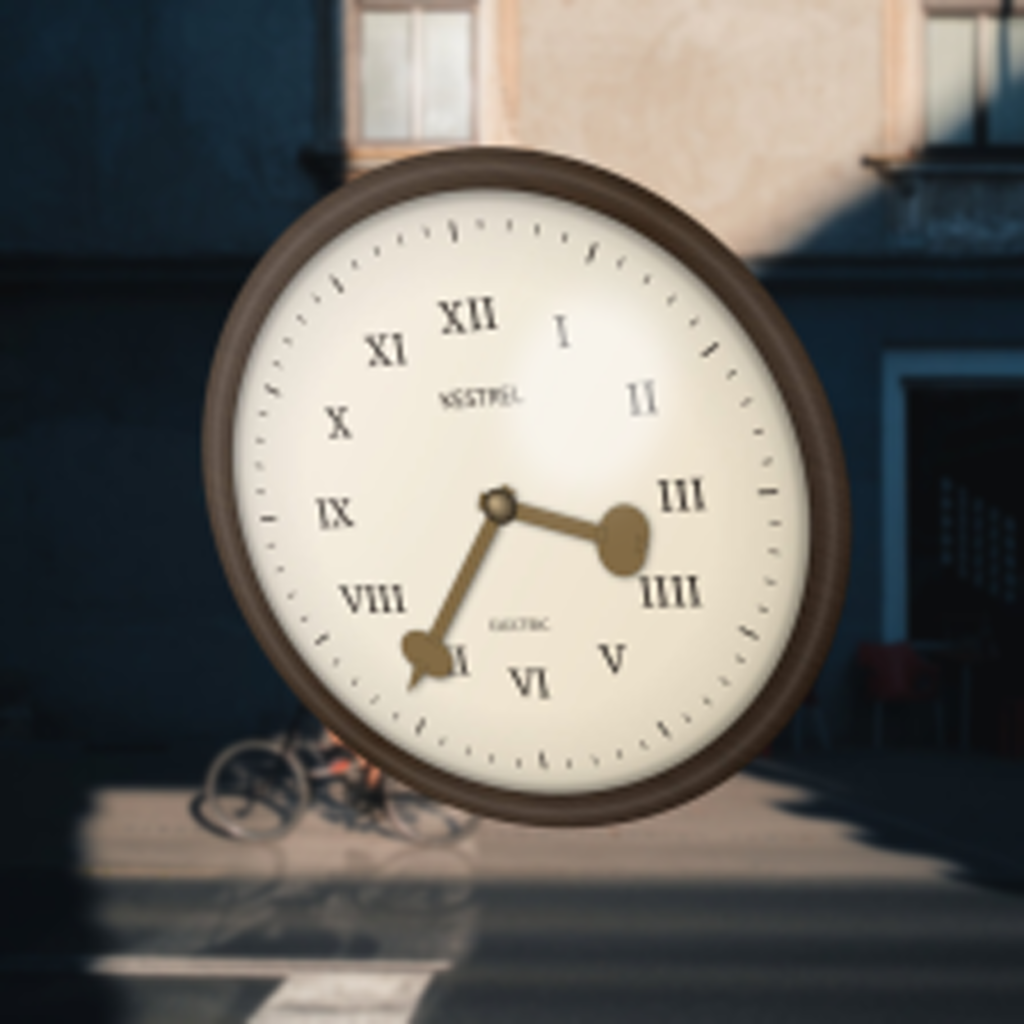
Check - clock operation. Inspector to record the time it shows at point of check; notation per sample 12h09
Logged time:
3h36
